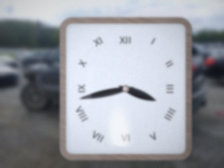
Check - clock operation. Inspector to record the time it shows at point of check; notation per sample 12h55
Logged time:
3h43
